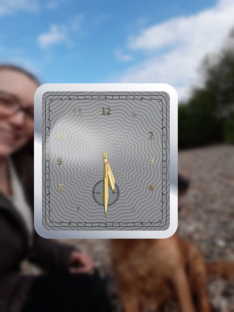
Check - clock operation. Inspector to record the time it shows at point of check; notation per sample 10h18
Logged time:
5h30
